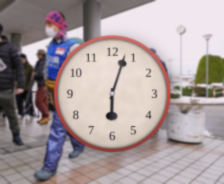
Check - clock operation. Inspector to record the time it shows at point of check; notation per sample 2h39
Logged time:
6h03
